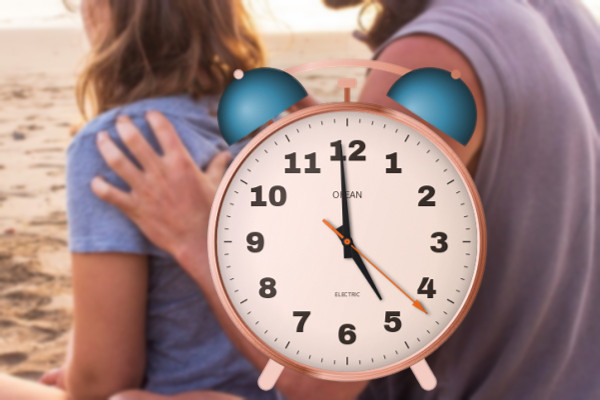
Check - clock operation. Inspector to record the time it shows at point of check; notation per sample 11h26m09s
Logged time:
4h59m22s
